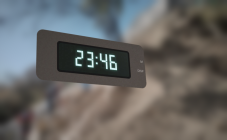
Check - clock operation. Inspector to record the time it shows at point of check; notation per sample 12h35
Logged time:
23h46
